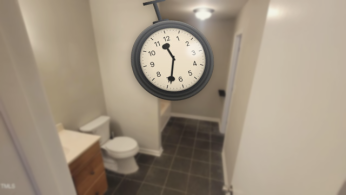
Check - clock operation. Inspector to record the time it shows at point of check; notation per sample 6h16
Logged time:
11h34
